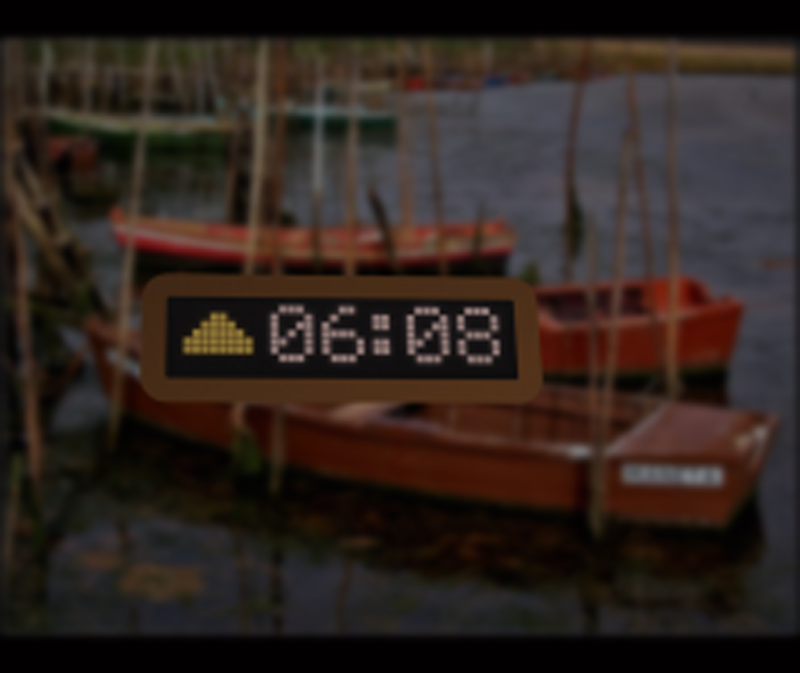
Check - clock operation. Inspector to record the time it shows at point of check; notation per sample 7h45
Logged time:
6h08
